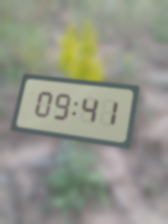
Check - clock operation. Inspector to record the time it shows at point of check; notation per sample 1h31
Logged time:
9h41
